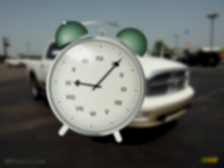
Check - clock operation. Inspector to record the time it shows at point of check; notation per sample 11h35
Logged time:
9h06
